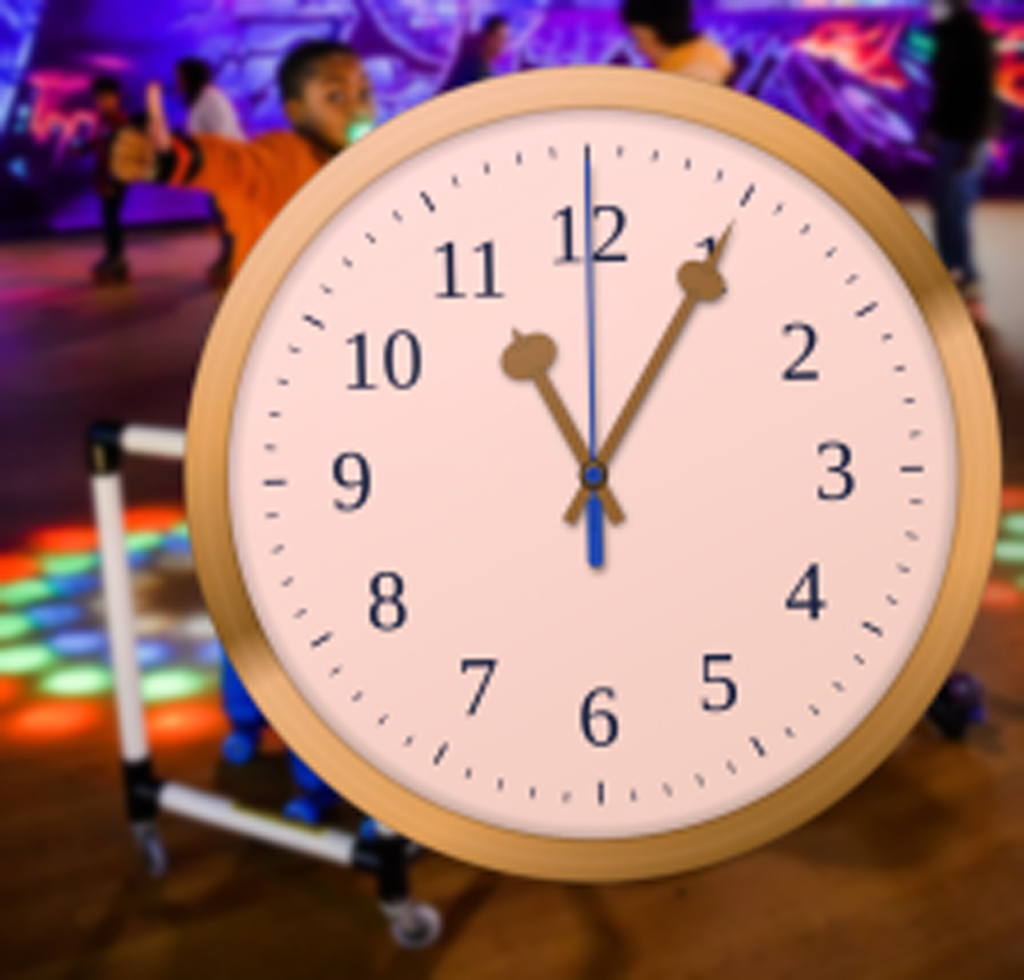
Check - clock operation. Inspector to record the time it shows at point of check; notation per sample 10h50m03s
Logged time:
11h05m00s
